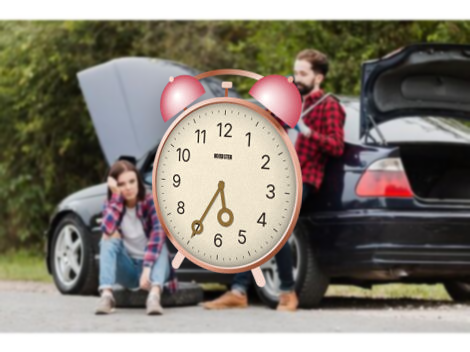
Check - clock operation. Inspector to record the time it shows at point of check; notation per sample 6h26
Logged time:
5h35
